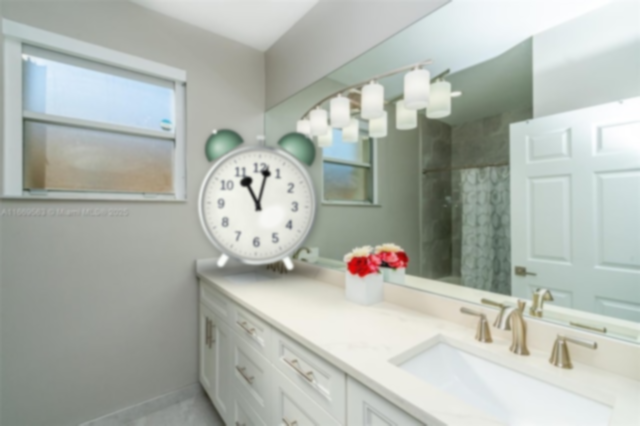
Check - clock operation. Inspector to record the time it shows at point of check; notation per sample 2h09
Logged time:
11h02
